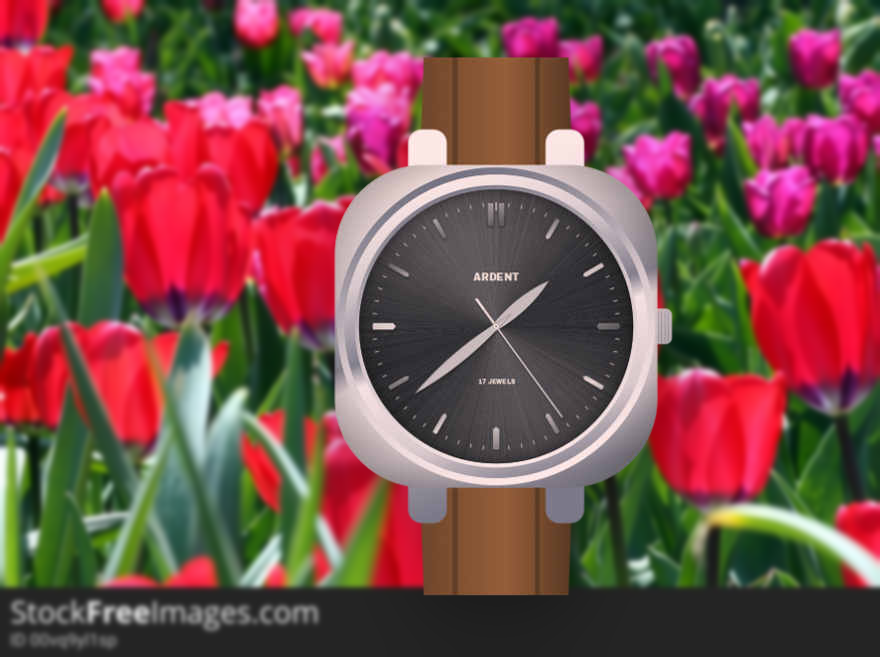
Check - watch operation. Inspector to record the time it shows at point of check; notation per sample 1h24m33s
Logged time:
1h38m24s
